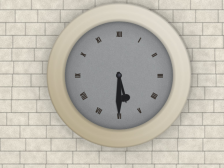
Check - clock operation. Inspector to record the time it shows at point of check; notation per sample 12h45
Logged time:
5h30
